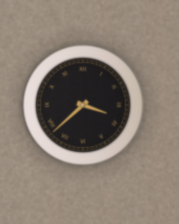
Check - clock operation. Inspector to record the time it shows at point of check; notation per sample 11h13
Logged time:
3h38
